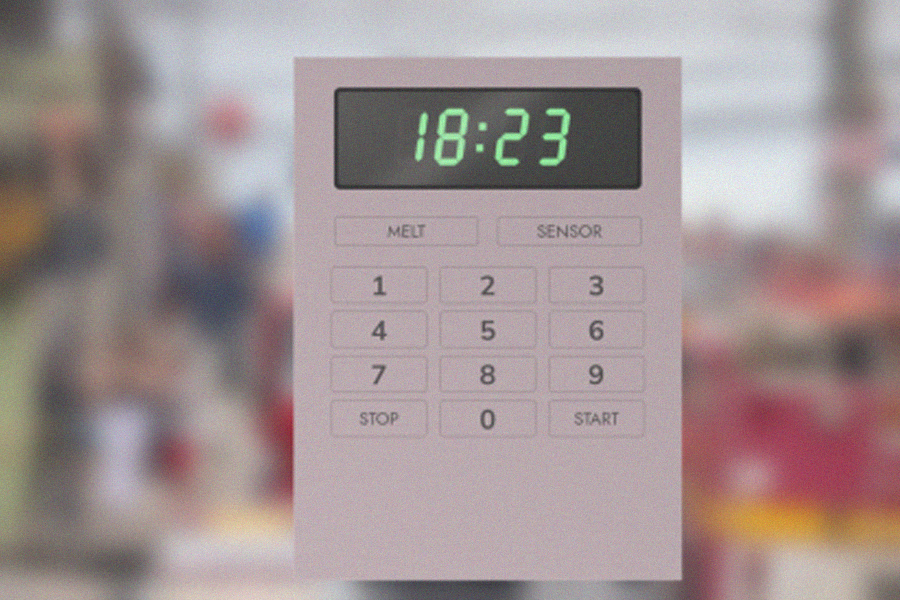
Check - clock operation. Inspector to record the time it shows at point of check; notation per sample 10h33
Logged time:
18h23
